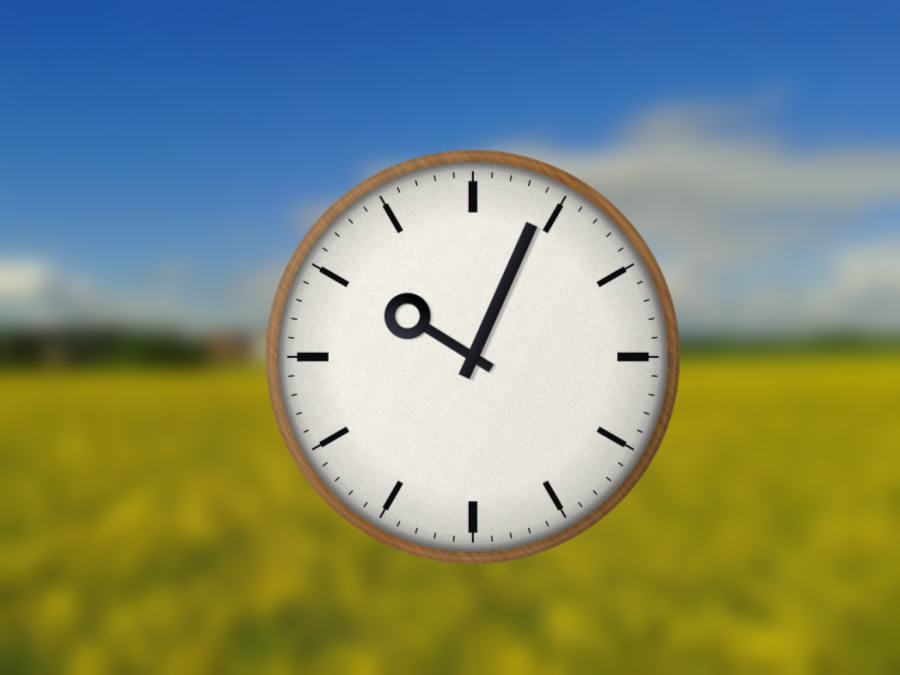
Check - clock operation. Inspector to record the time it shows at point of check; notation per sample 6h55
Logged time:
10h04
